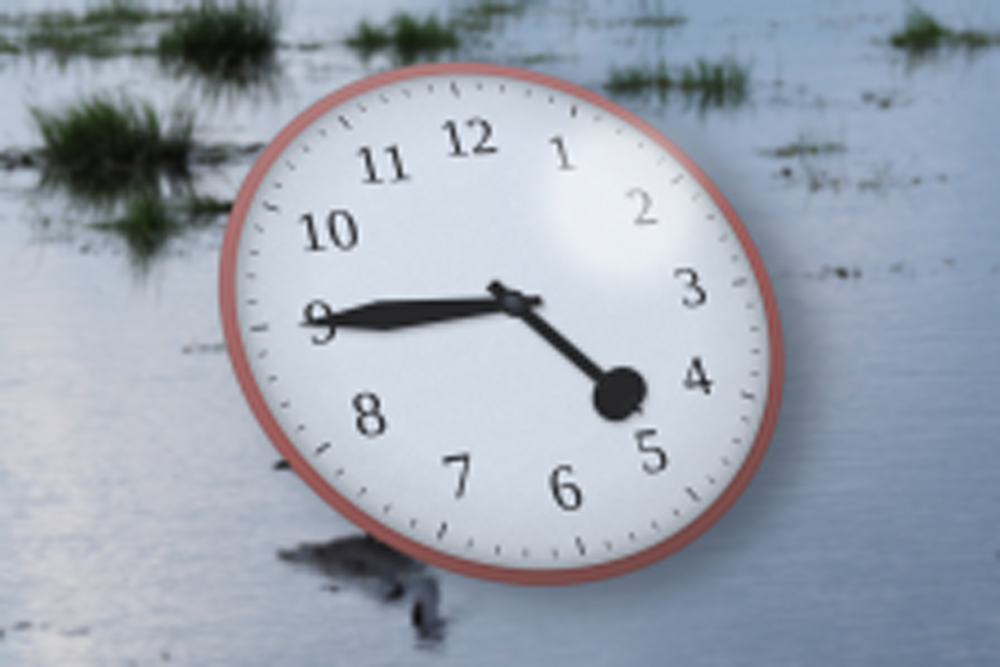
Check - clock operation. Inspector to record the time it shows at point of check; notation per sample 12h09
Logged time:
4h45
